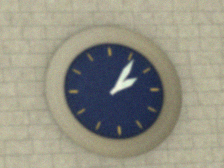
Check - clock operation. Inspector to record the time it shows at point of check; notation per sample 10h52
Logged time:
2h06
